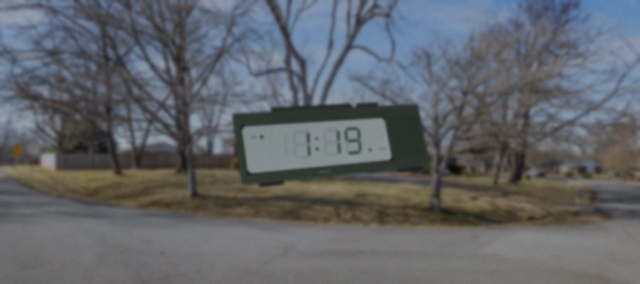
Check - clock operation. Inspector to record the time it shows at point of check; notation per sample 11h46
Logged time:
1h19
